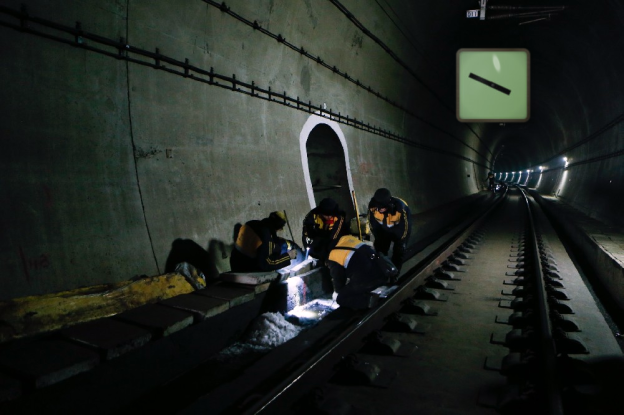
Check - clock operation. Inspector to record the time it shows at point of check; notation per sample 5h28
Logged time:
3h49
